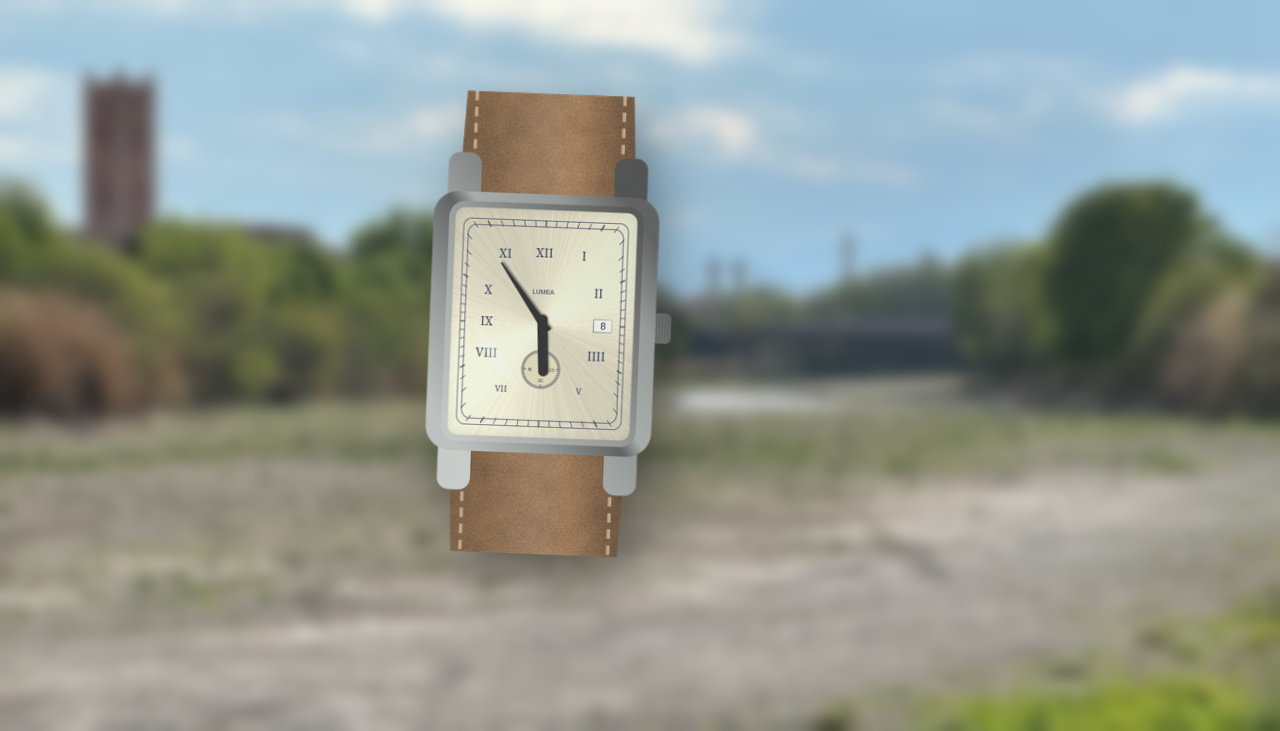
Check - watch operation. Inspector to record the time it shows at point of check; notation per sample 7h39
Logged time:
5h54
